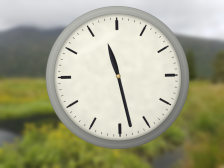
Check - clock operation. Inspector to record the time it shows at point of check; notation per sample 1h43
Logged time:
11h28
